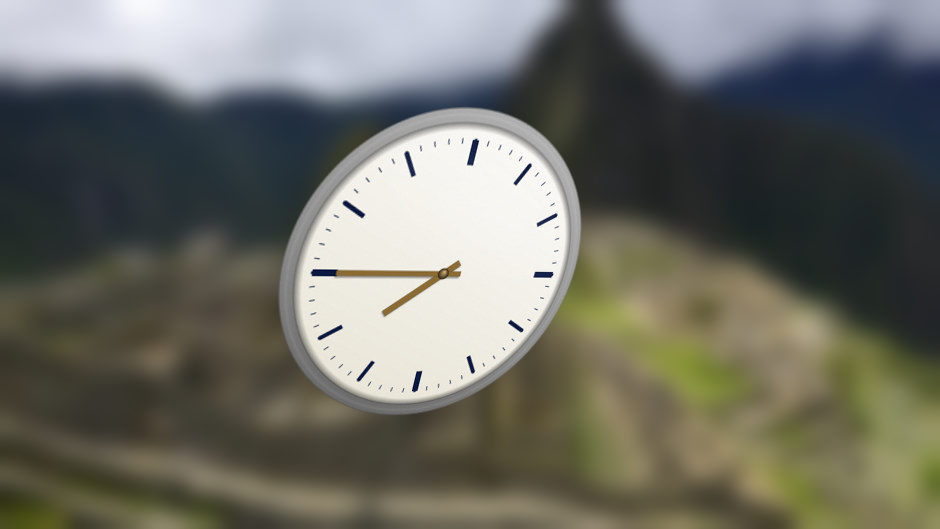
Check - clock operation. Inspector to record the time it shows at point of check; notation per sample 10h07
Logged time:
7h45
